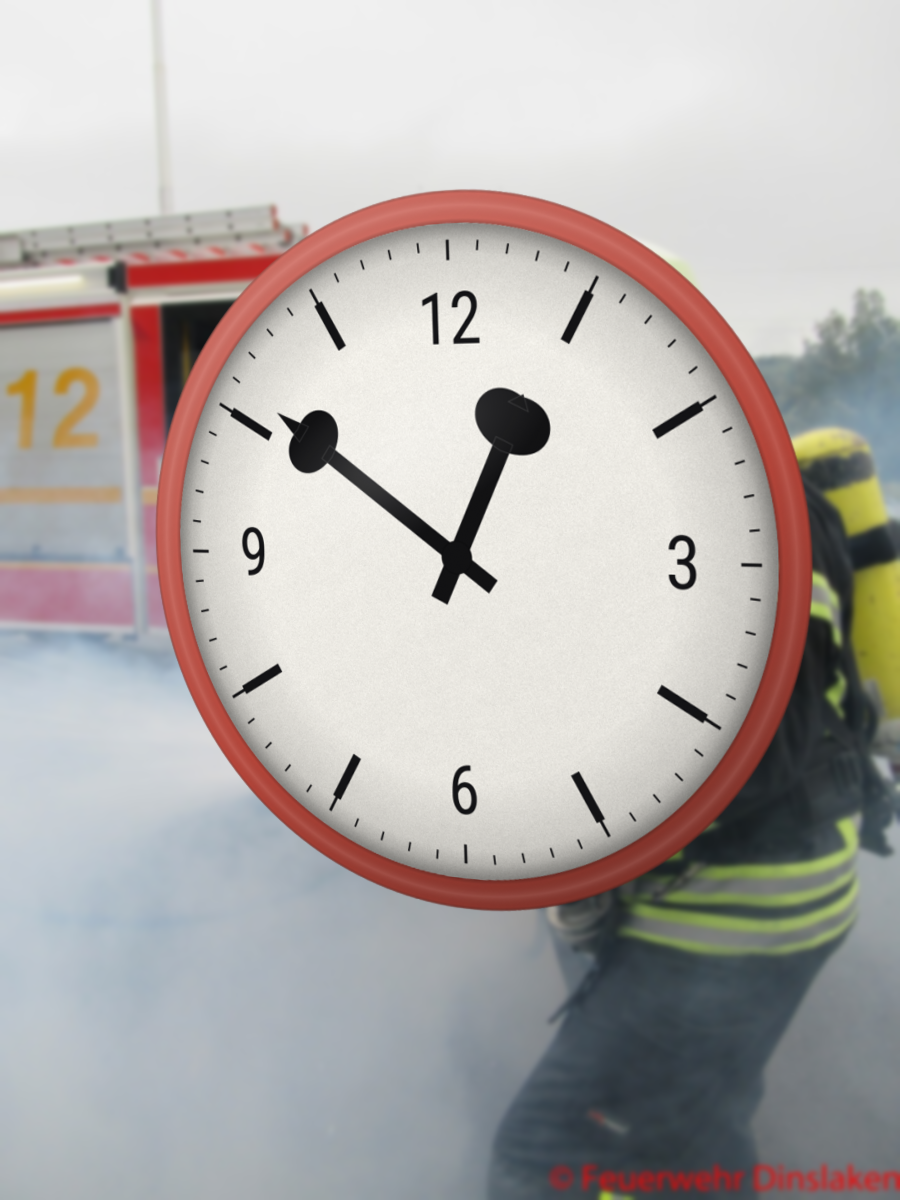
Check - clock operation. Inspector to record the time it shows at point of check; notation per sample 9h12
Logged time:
12h51
